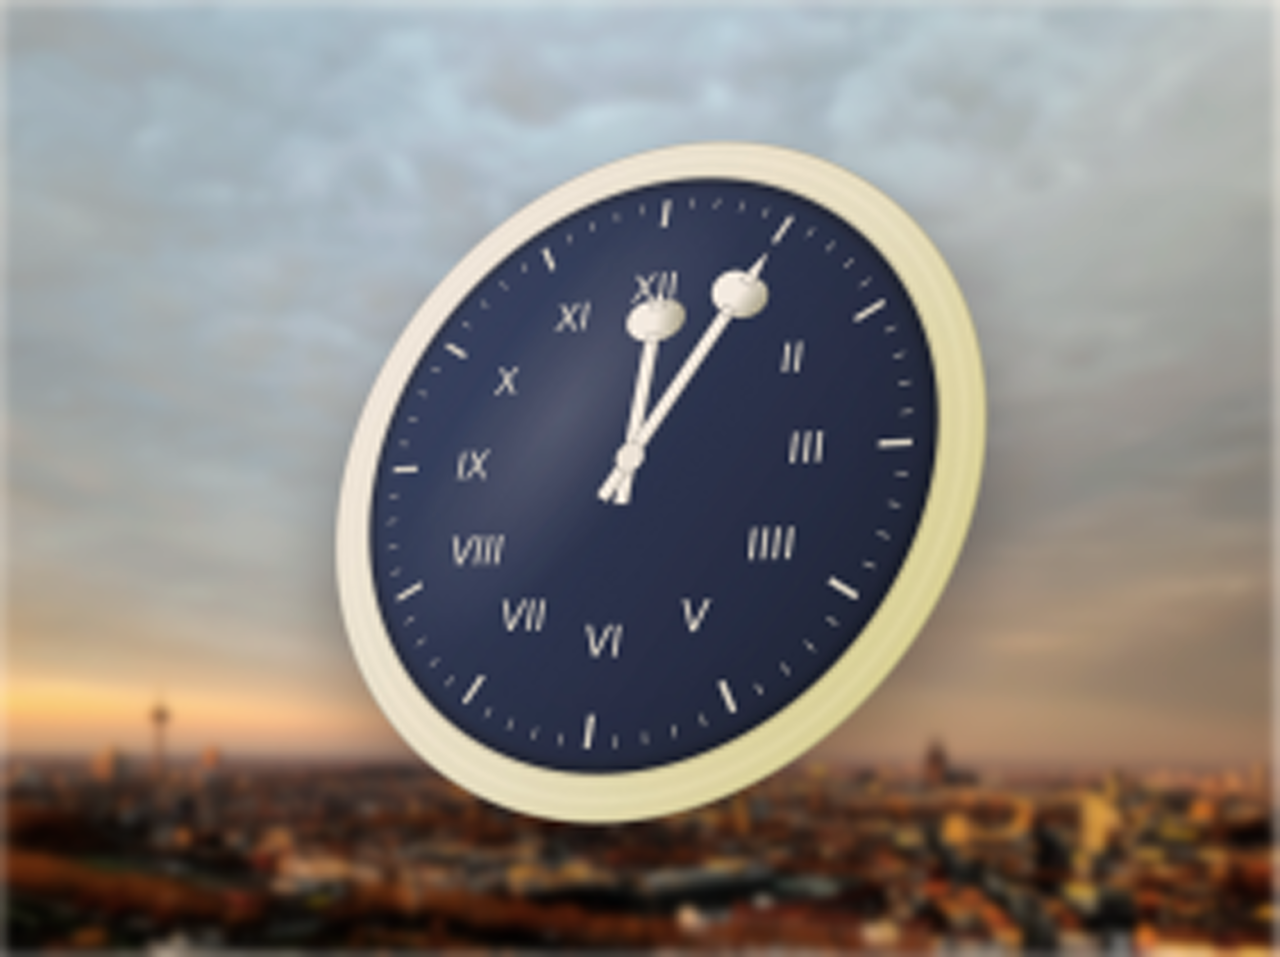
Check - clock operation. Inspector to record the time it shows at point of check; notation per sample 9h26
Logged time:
12h05
